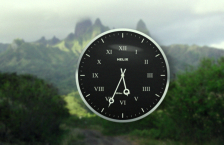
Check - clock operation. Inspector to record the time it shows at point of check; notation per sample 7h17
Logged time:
5h34
